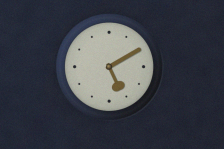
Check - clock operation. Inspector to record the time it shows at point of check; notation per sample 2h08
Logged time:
5h10
